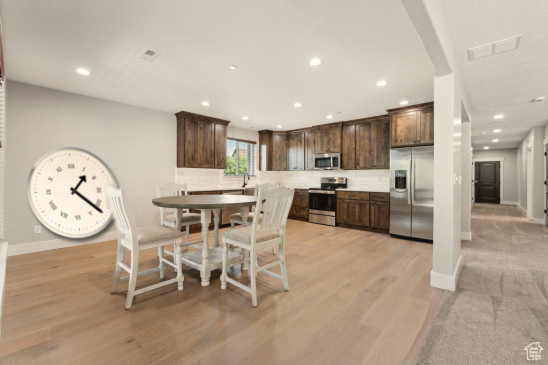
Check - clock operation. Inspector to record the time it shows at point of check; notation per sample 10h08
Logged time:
1h22
